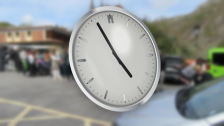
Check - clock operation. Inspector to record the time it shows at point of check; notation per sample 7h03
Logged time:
4h56
